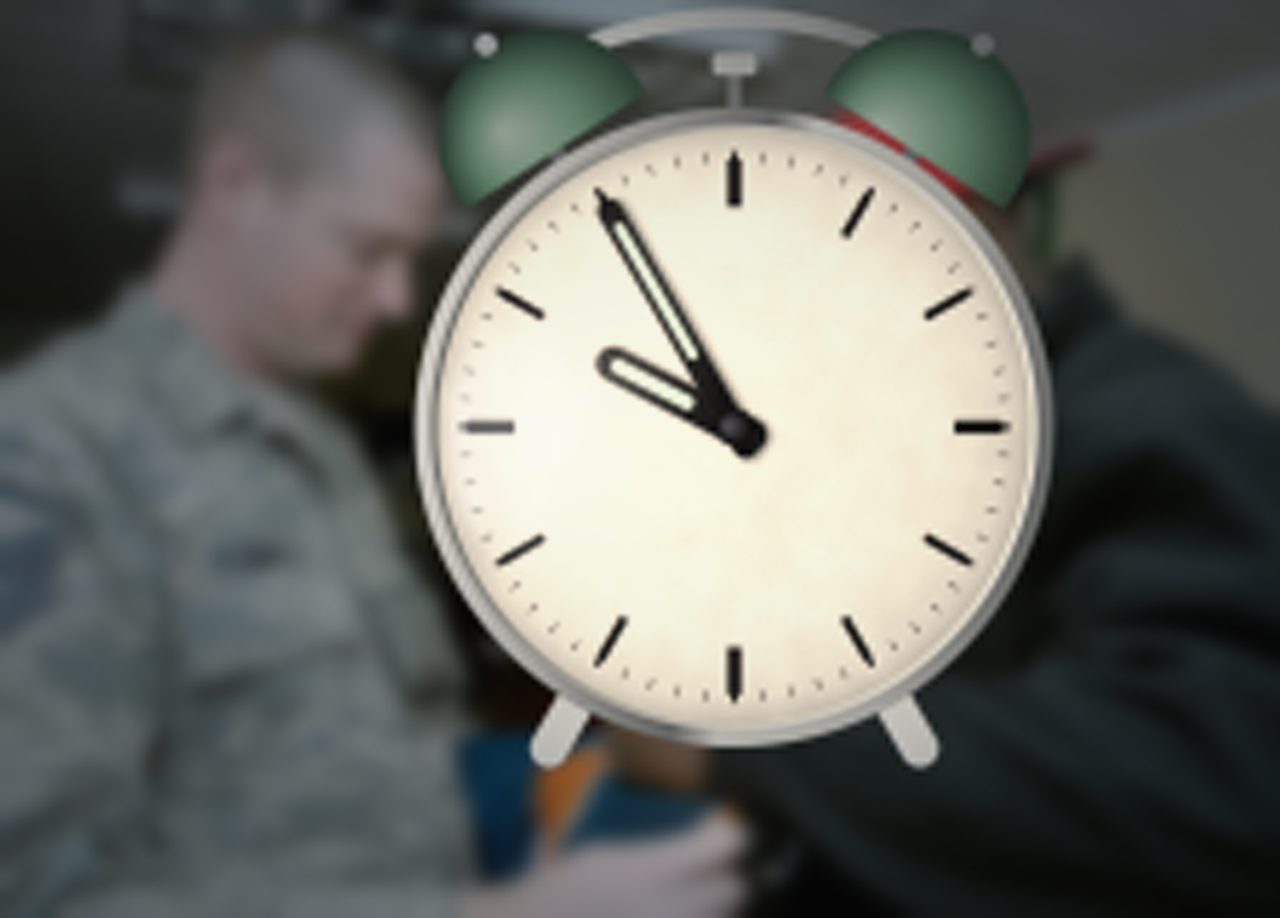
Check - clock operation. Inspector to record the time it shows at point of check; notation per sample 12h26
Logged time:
9h55
